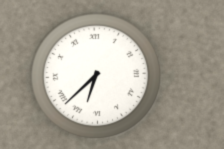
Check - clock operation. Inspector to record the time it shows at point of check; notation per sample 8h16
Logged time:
6h38
